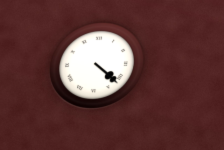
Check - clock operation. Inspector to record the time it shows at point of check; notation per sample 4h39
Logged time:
4h22
